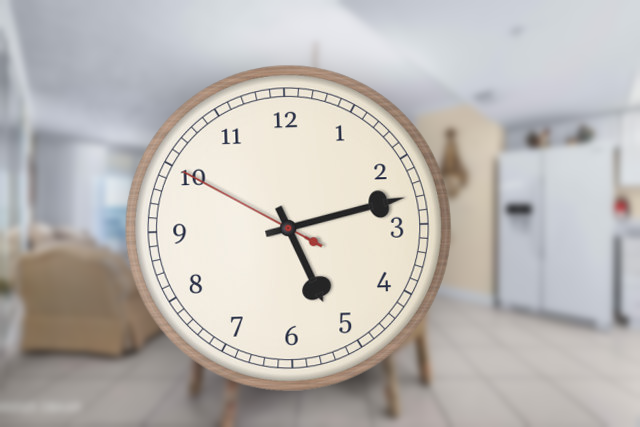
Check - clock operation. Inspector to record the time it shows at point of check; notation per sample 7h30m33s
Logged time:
5h12m50s
